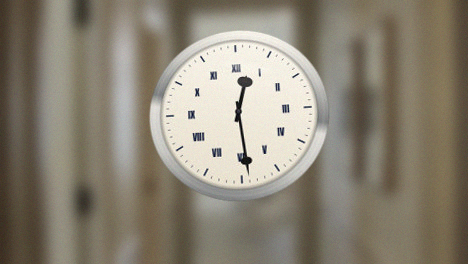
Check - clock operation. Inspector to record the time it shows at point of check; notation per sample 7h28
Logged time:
12h29
